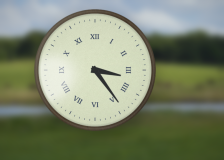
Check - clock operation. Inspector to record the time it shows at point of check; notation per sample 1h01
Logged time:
3h24
